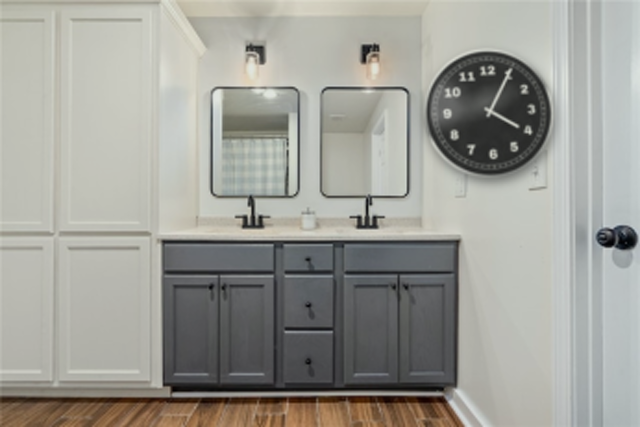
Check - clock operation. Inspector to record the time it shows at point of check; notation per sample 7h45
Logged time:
4h05
